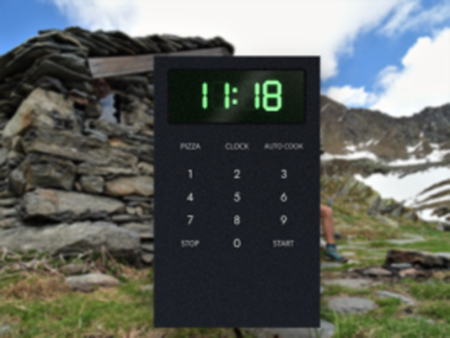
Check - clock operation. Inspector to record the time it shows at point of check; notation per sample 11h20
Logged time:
11h18
